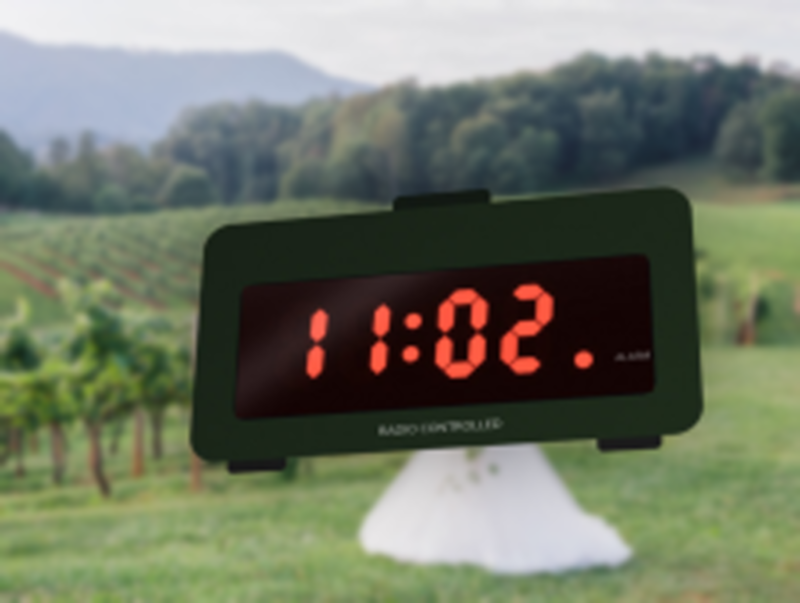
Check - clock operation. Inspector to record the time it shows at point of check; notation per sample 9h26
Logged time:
11h02
